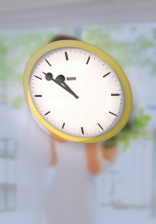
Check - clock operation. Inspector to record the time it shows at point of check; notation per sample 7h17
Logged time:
10h52
